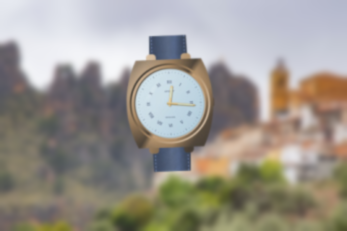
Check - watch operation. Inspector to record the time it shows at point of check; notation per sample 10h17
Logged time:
12h16
